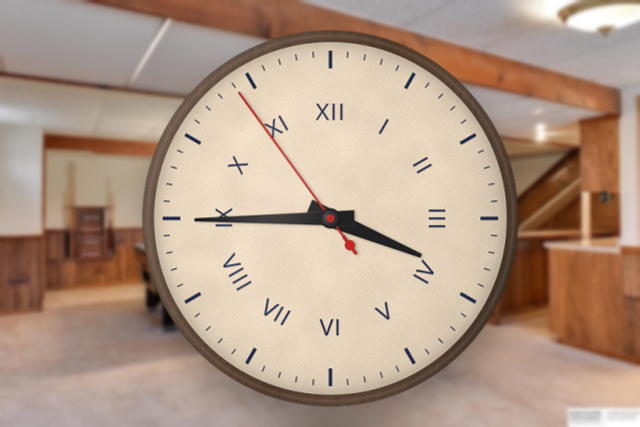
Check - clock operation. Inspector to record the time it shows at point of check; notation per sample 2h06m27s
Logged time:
3h44m54s
